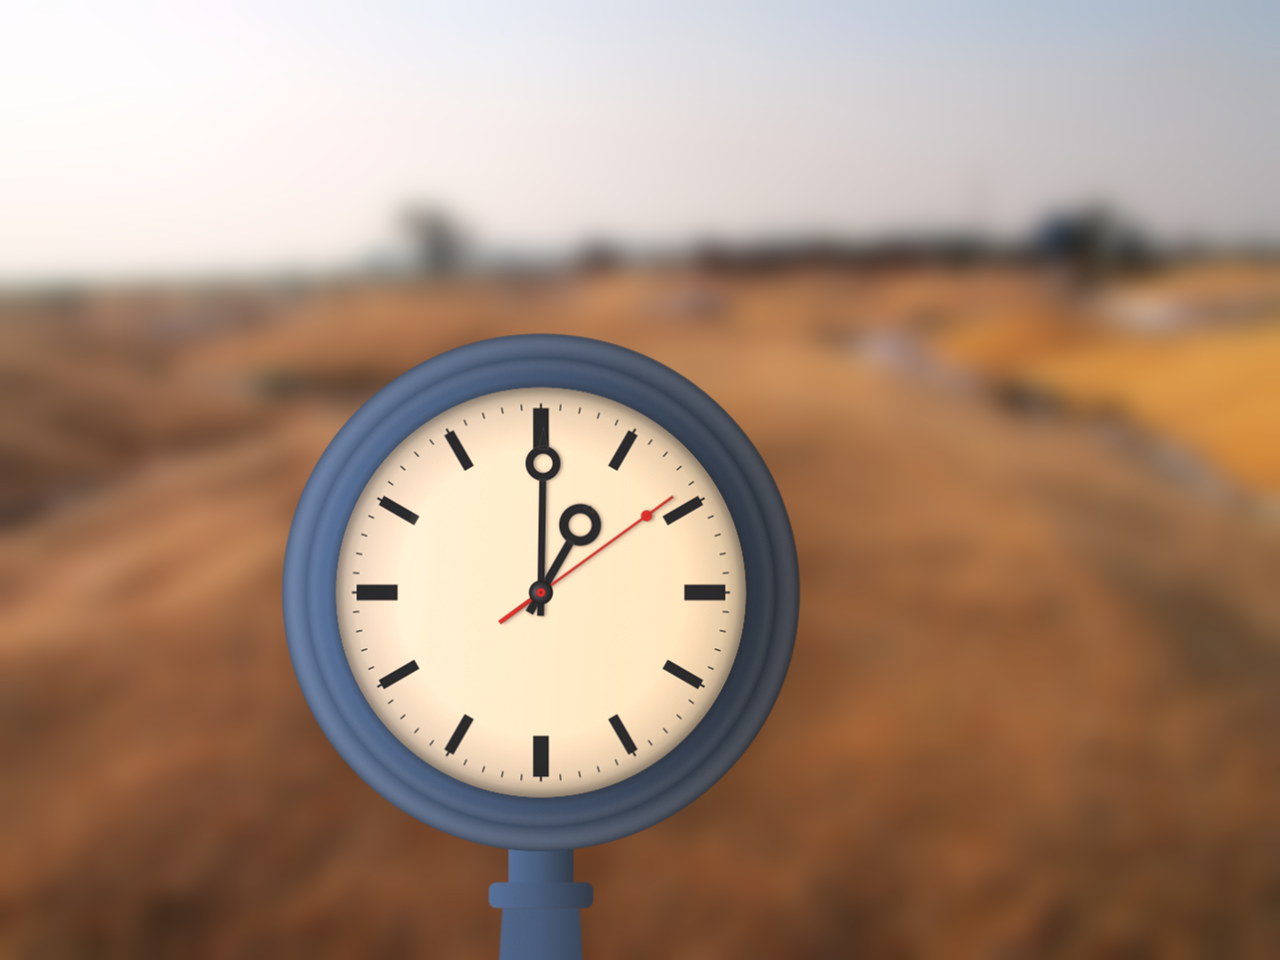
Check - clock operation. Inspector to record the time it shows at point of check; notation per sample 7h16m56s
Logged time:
1h00m09s
